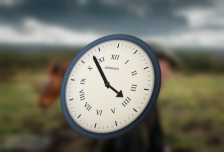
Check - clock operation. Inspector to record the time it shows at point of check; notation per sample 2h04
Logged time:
3h53
